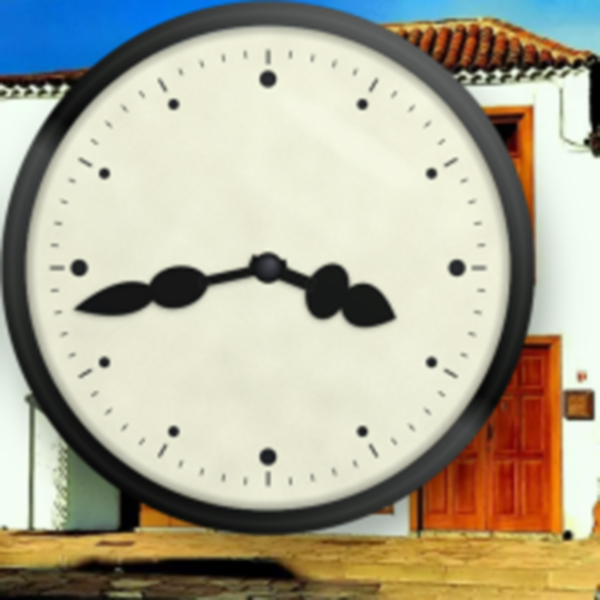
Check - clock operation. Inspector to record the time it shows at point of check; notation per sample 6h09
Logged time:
3h43
